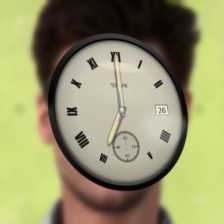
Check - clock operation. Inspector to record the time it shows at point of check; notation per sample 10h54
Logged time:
7h00
